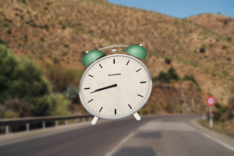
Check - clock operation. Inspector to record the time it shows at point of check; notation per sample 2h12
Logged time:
8h43
